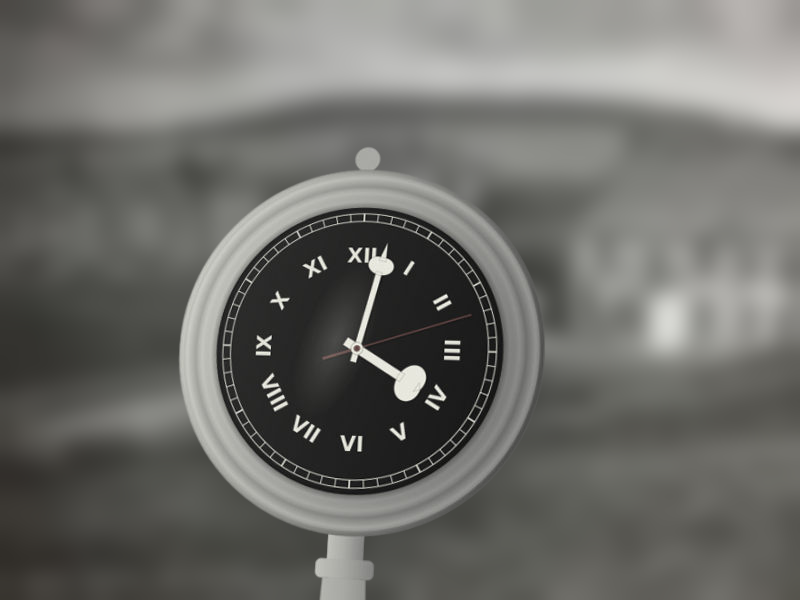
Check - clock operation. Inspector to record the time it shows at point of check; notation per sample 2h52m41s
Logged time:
4h02m12s
